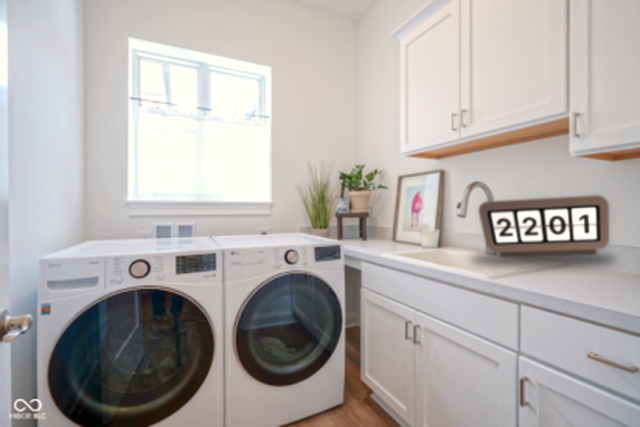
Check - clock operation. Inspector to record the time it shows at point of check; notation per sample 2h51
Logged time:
22h01
